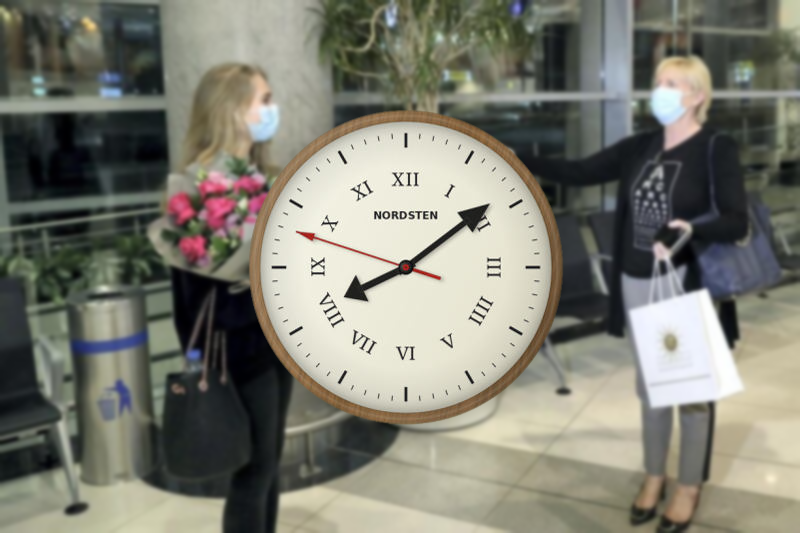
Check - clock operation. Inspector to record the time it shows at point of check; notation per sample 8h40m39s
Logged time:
8h08m48s
